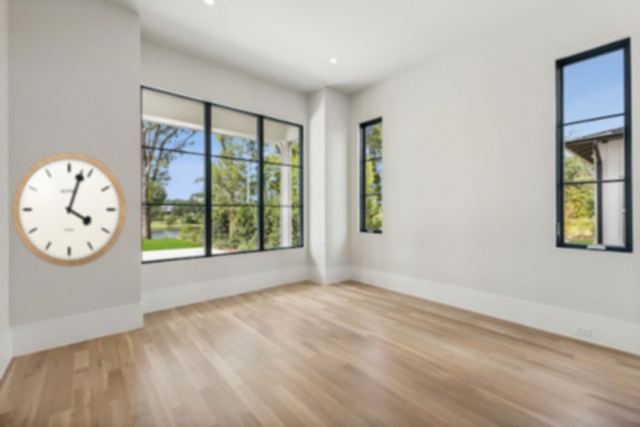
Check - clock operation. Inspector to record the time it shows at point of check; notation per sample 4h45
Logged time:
4h03
